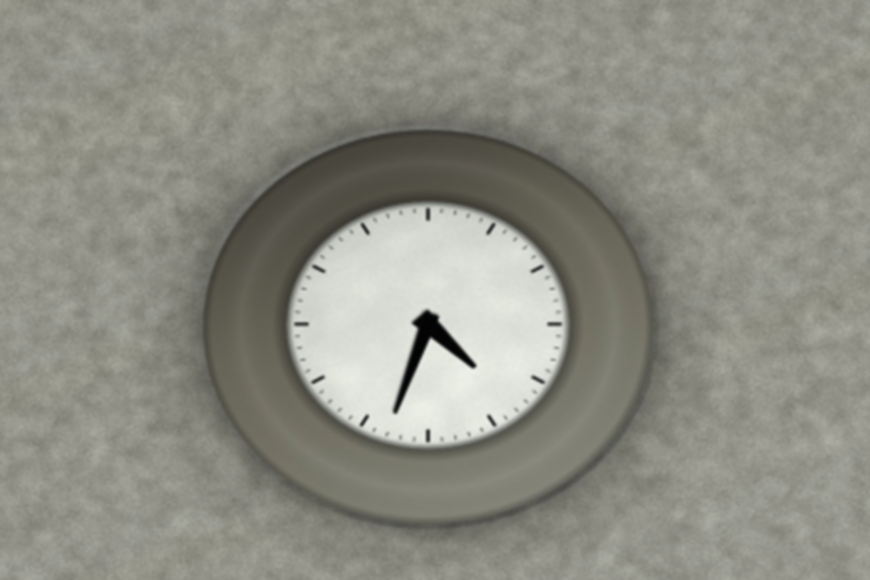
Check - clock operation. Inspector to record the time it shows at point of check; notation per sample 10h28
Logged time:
4h33
